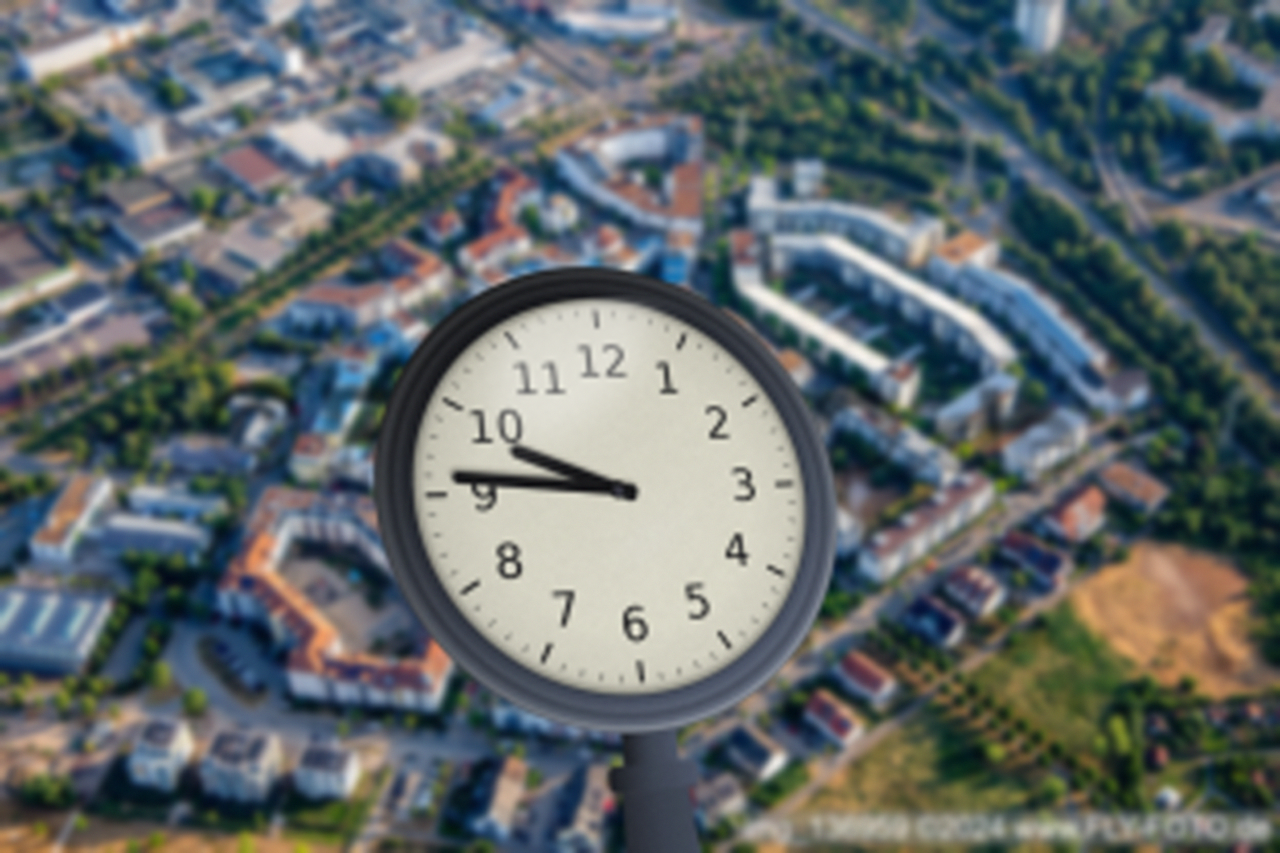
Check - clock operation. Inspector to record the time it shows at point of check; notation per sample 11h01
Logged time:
9h46
